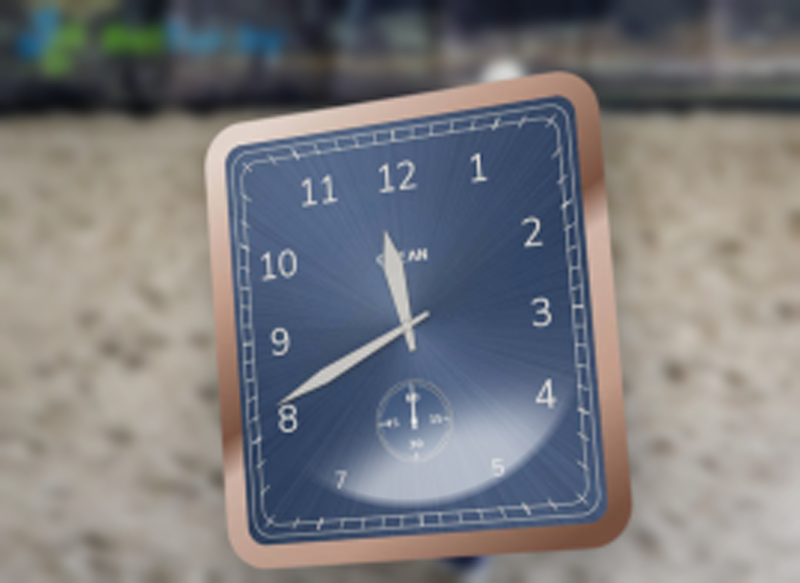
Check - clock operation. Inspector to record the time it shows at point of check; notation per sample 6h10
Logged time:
11h41
